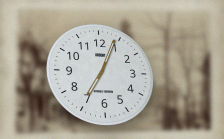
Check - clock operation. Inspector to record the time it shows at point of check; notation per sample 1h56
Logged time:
7h04
